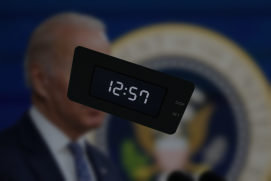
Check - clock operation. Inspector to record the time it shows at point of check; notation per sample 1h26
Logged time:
12h57
